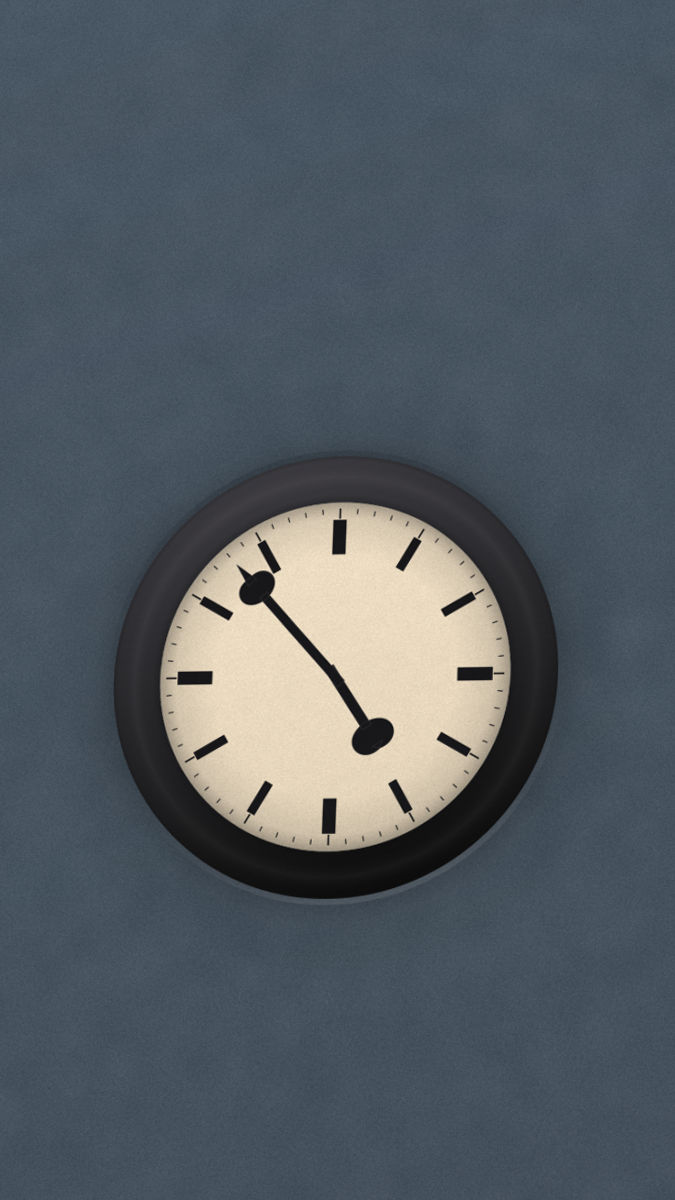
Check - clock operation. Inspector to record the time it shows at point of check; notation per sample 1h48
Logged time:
4h53
